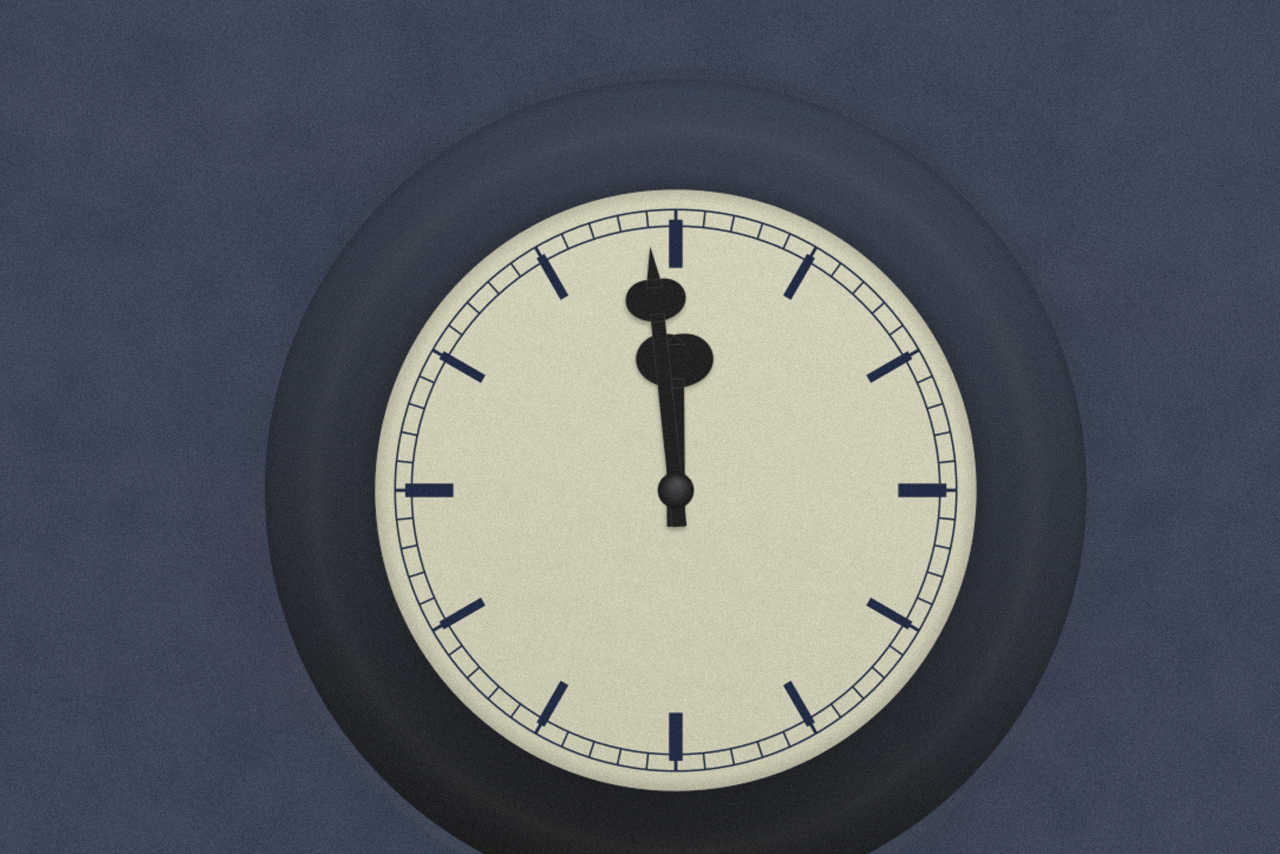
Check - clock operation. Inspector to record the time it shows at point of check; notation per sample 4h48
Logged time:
11h59
